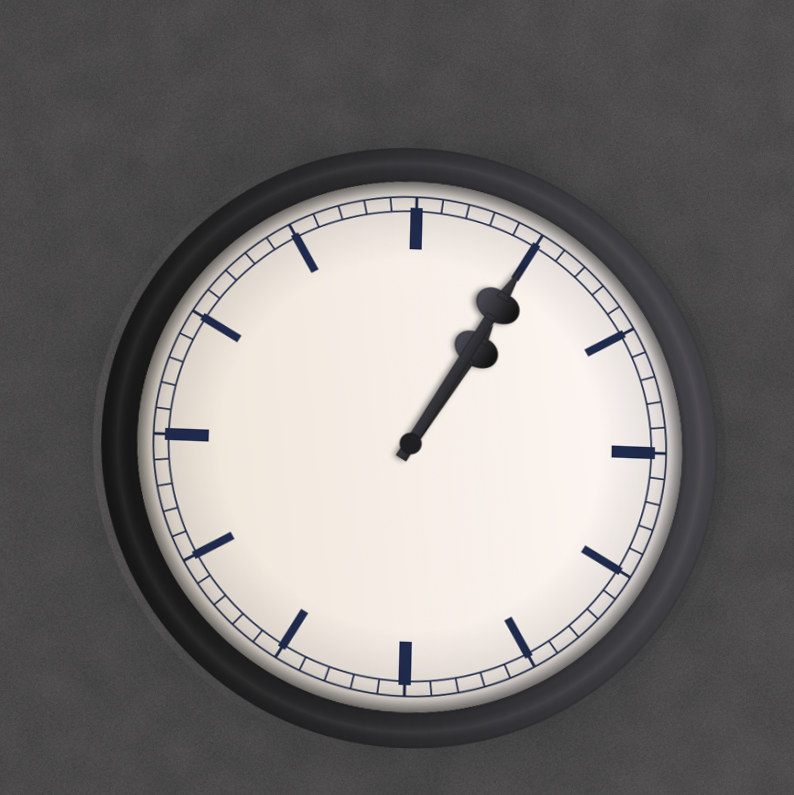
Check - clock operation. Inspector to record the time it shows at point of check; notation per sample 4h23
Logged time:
1h05
